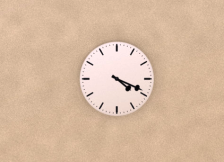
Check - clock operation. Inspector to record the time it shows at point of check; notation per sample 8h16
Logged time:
4h19
